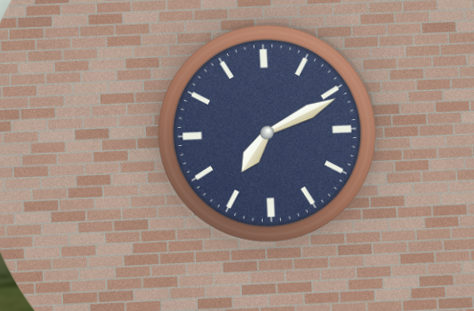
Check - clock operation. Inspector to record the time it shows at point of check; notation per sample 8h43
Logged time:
7h11
